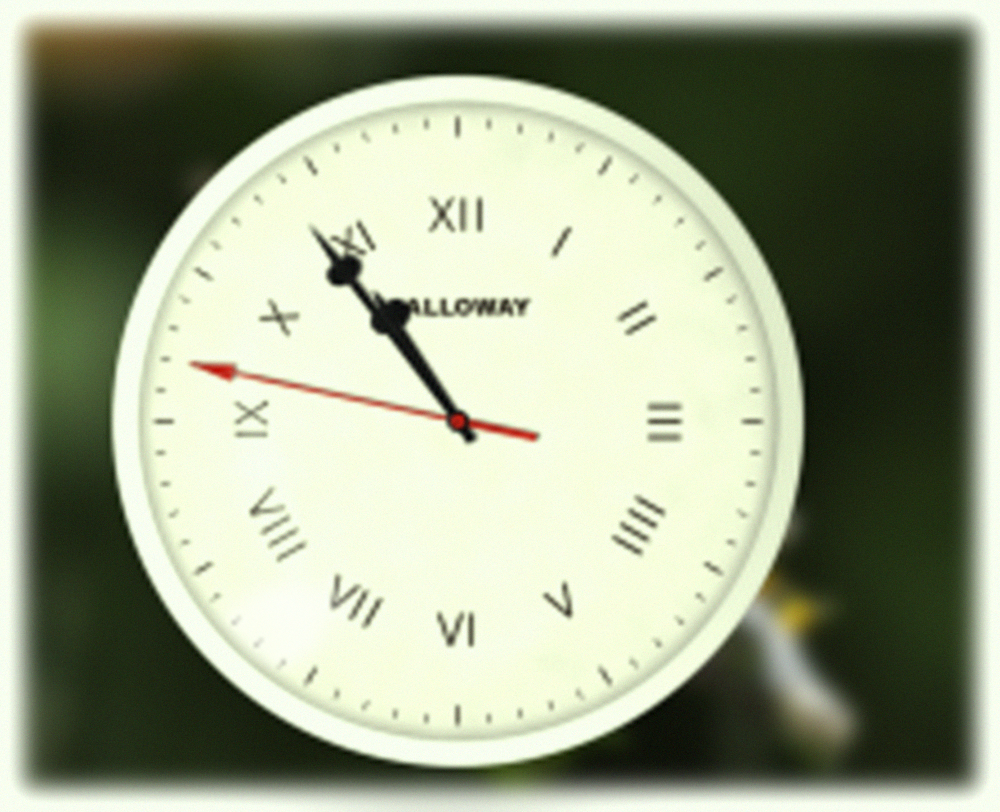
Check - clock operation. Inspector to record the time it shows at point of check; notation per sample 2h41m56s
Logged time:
10h53m47s
